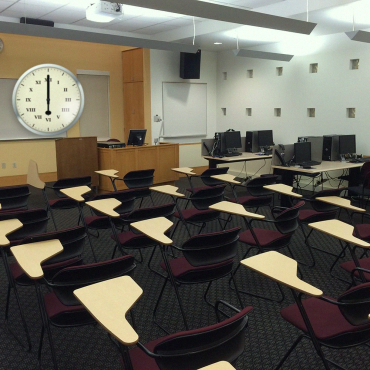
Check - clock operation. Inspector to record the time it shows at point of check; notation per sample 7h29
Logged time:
6h00
